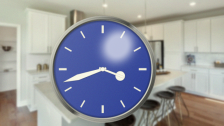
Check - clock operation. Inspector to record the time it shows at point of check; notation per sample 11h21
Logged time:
3h42
